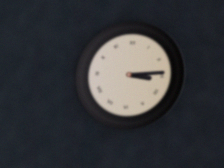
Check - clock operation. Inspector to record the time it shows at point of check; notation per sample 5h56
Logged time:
3h14
